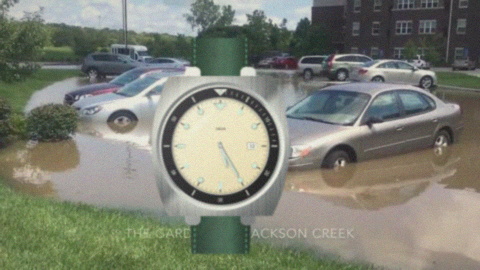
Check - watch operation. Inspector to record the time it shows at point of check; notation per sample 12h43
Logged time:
5h25
